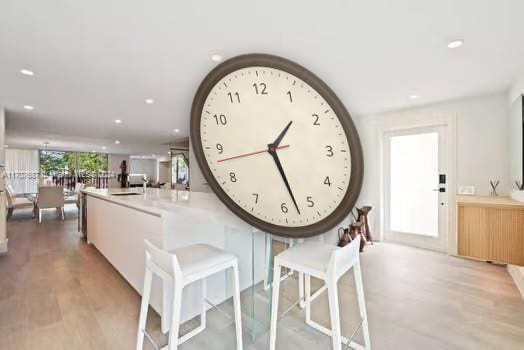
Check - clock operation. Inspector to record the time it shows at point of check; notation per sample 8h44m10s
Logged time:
1h27m43s
